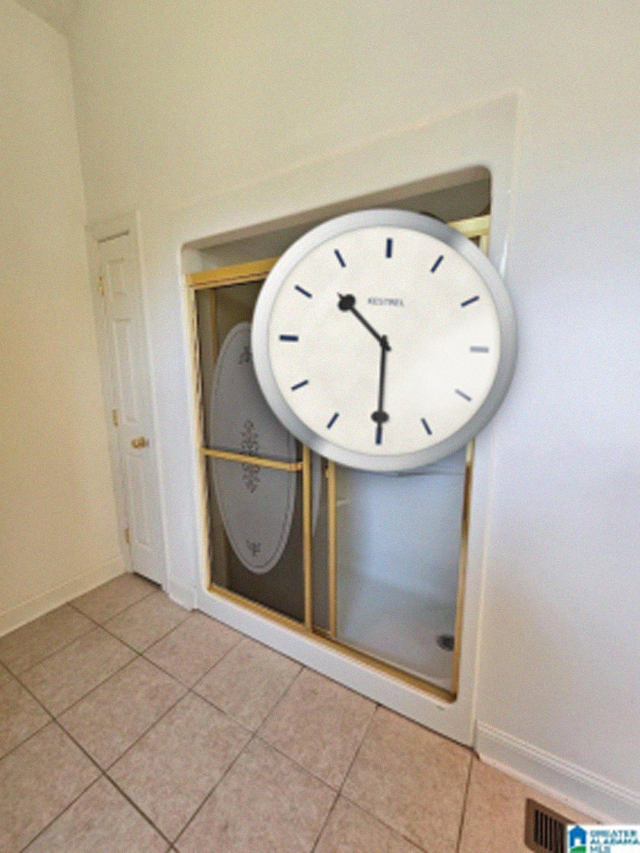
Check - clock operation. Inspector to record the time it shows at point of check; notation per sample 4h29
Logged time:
10h30
